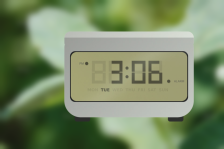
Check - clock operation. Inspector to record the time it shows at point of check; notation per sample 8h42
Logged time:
3h06
